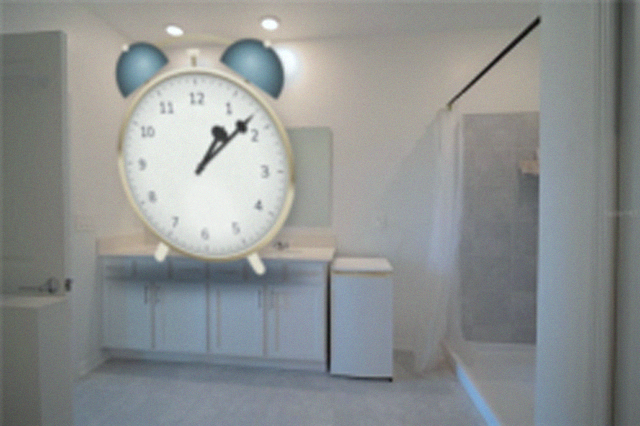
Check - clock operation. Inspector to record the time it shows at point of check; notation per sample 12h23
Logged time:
1h08
